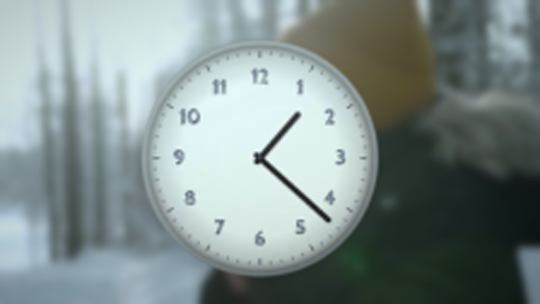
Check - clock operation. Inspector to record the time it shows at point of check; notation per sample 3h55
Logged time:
1h22
